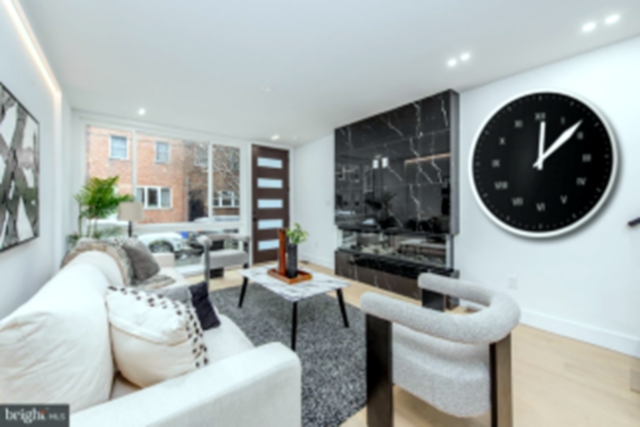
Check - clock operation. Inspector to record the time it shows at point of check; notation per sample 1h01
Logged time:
12h08
